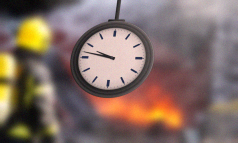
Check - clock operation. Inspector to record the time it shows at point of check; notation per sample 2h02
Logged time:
9h47
